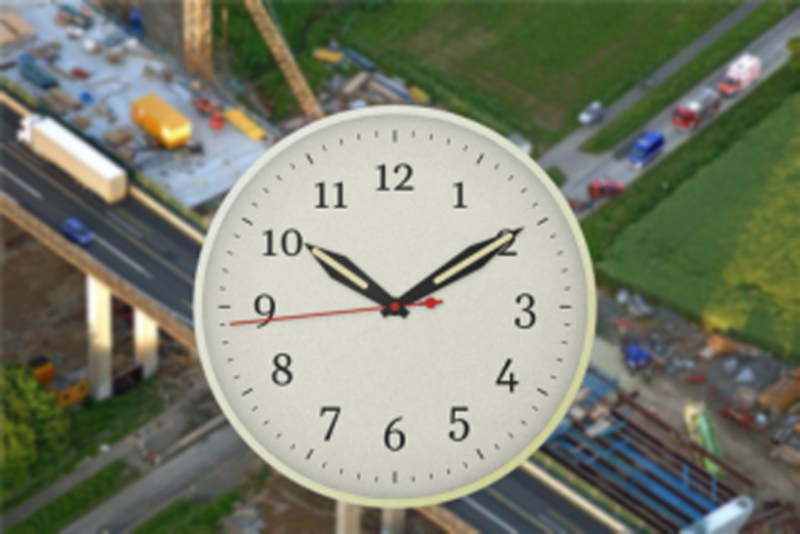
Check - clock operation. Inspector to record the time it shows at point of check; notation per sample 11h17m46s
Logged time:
10h09m44s
